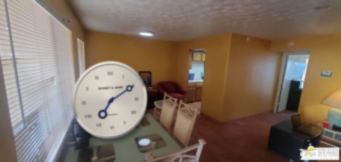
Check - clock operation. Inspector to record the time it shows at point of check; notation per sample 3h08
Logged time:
7h10
